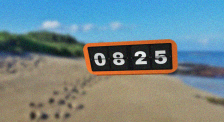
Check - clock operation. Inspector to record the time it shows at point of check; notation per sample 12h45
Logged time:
8h25
